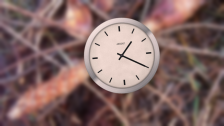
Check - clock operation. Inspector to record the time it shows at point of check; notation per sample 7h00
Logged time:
1h20
